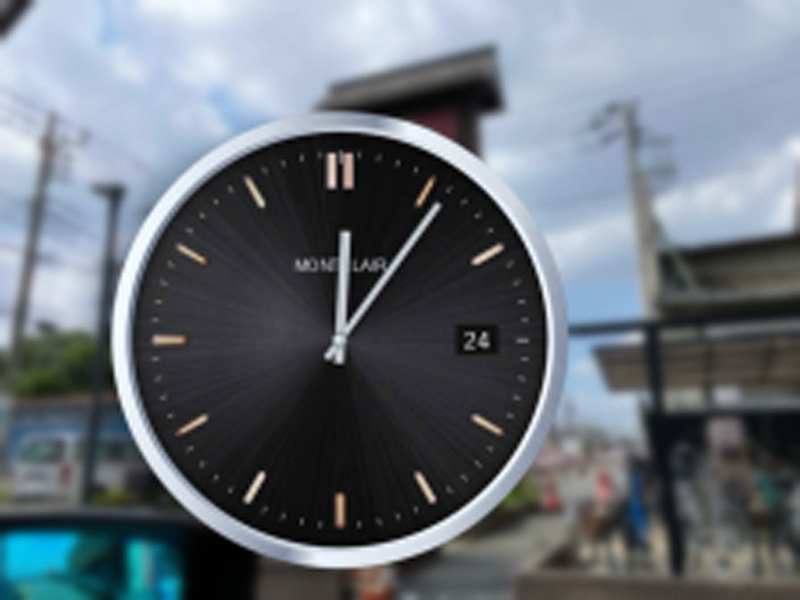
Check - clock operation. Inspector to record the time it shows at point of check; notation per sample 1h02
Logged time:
12h06
